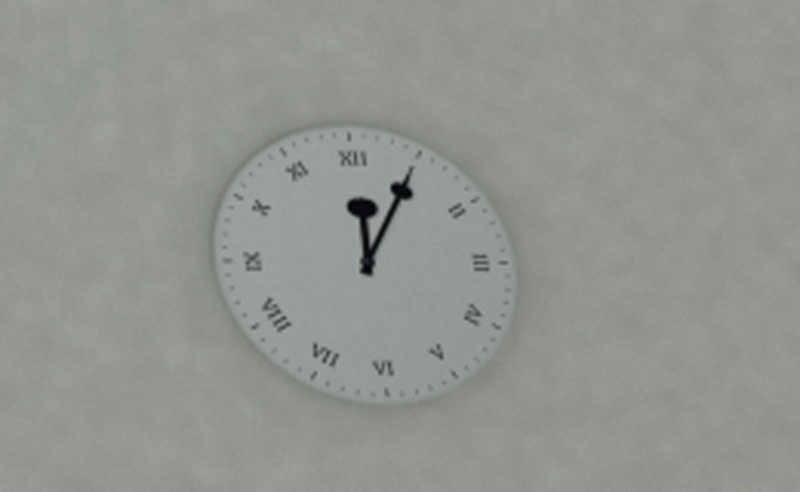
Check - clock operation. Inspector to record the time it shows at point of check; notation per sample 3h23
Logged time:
12h05
